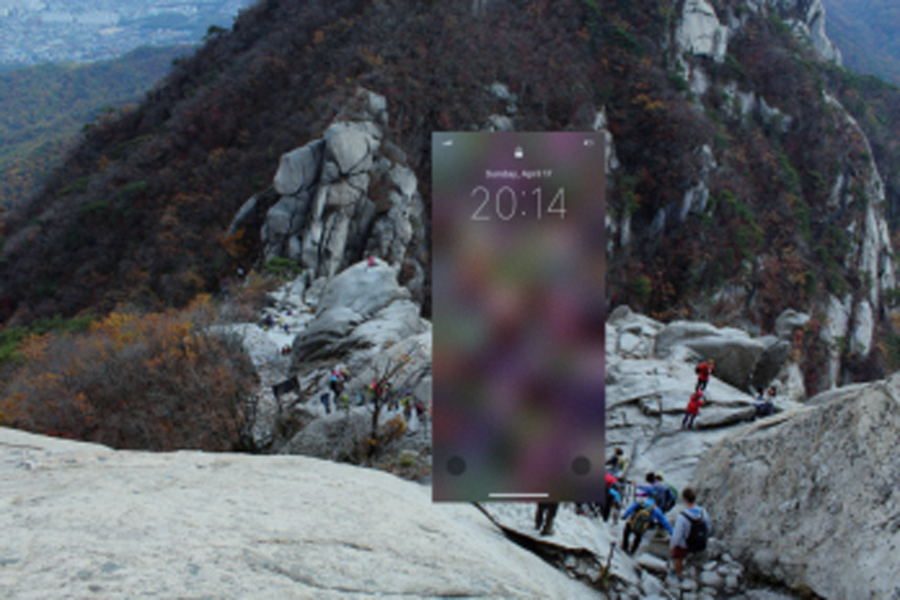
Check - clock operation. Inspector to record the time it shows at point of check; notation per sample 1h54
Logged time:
20h14
